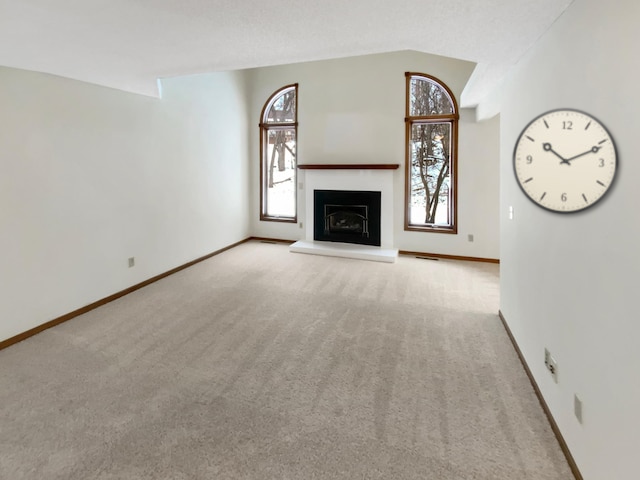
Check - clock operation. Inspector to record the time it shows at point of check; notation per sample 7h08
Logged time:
10h11
